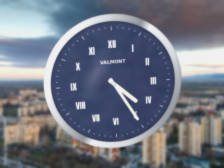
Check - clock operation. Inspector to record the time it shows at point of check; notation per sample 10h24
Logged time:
4h25
